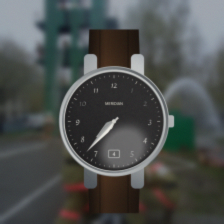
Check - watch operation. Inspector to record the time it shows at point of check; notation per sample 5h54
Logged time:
7h37
